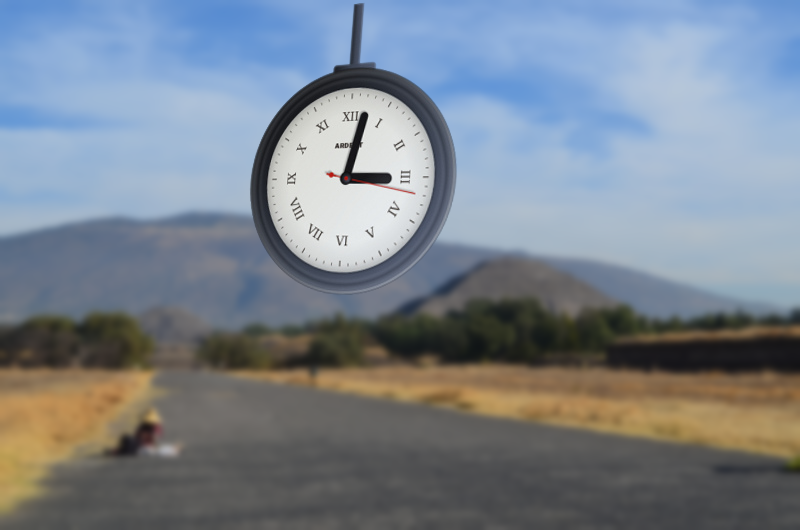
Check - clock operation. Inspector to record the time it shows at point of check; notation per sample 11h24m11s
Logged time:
3h02m17s
